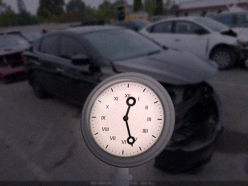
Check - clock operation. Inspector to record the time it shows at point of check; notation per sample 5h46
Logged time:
12h27
